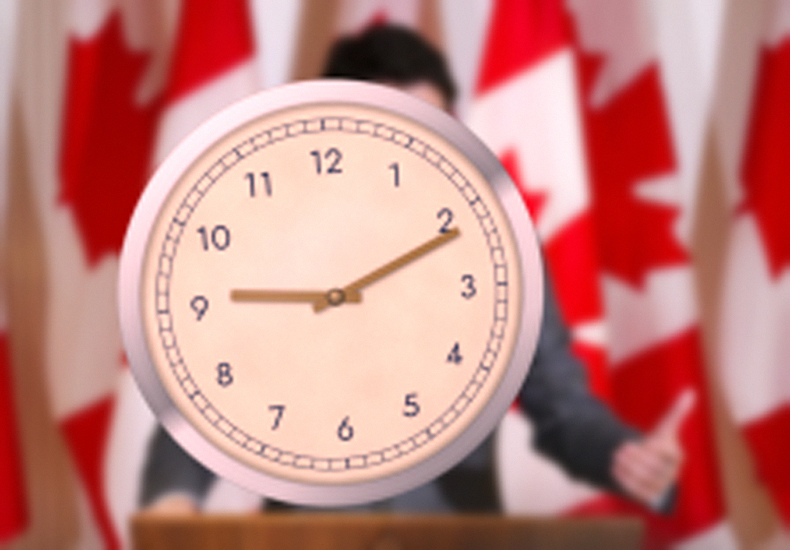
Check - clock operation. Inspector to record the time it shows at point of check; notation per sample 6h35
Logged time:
9h11
